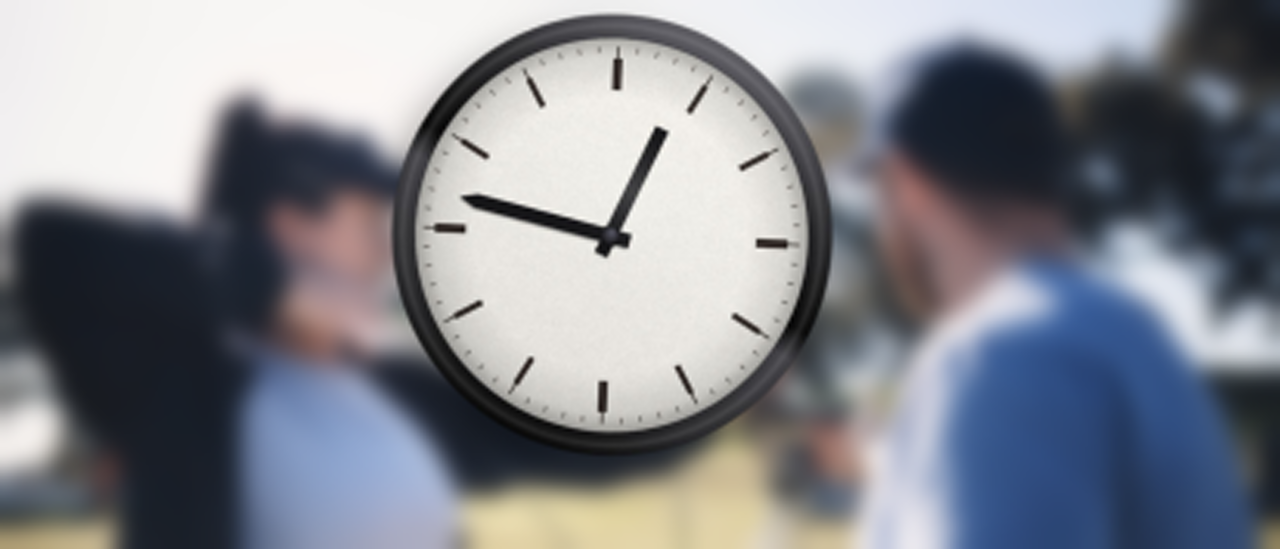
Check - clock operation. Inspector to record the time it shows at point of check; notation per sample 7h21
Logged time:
12h47
